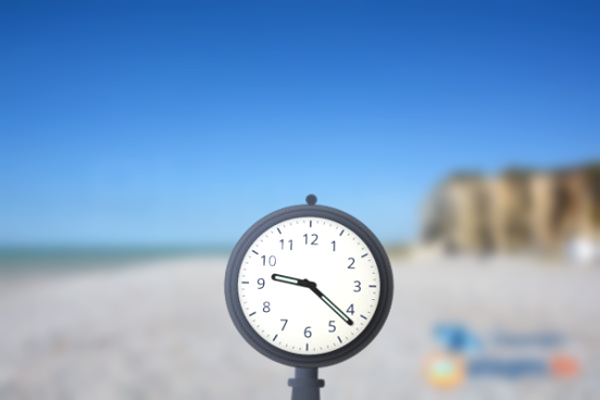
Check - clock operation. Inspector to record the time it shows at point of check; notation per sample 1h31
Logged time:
9h22
